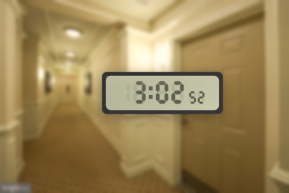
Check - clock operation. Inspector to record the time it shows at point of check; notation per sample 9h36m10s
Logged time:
3h02m52s
